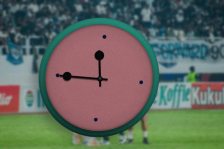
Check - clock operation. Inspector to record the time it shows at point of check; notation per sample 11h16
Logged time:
11h45
